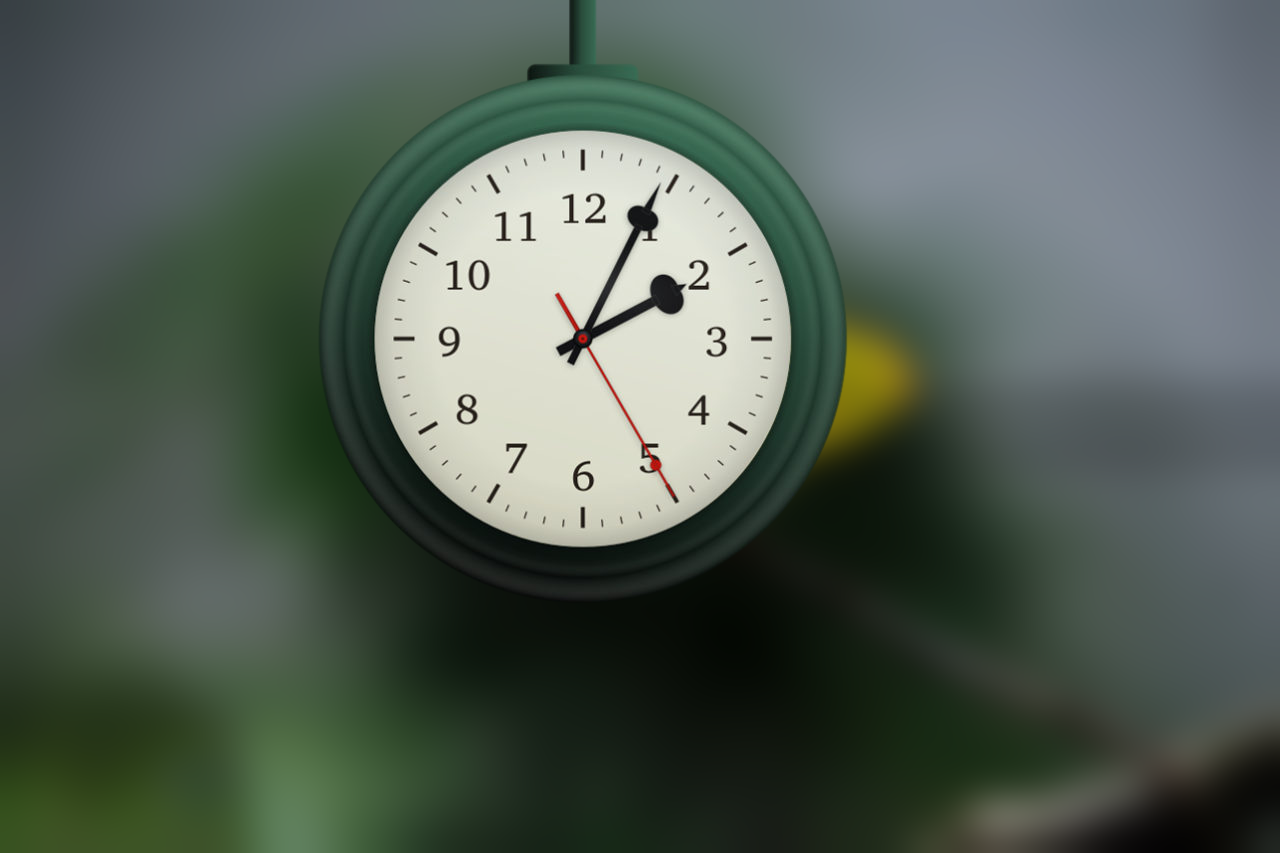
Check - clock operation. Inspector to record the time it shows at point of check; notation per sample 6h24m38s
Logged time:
2h04m25s
